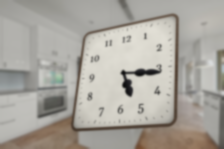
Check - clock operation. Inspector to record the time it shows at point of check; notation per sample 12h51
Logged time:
5h16
